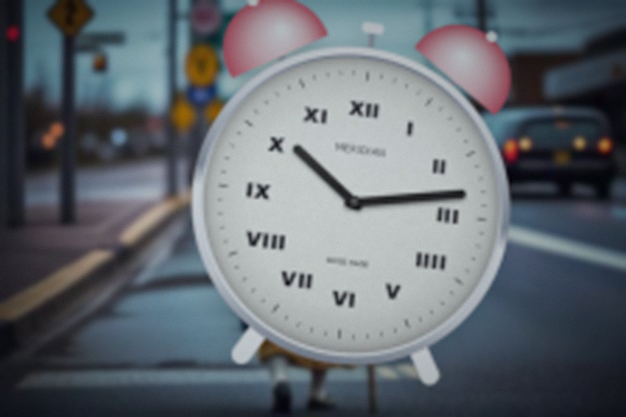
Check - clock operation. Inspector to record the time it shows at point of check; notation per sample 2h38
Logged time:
10h13
